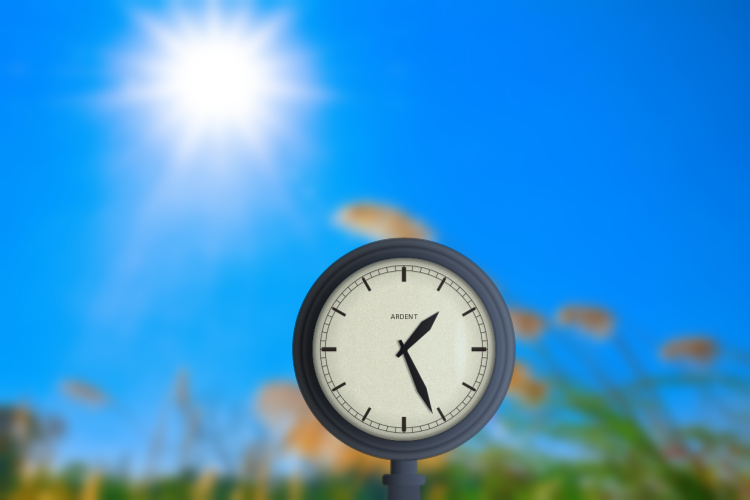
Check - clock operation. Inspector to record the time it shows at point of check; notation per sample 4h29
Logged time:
1h26
